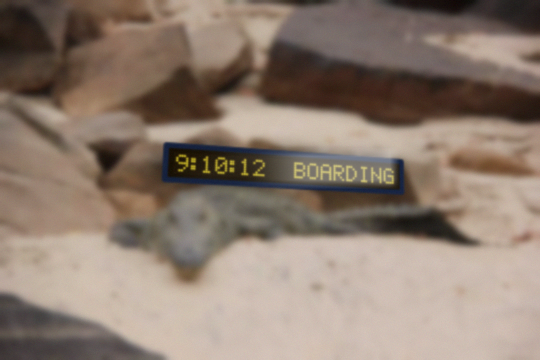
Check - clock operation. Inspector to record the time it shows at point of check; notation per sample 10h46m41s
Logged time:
9h10m12s
